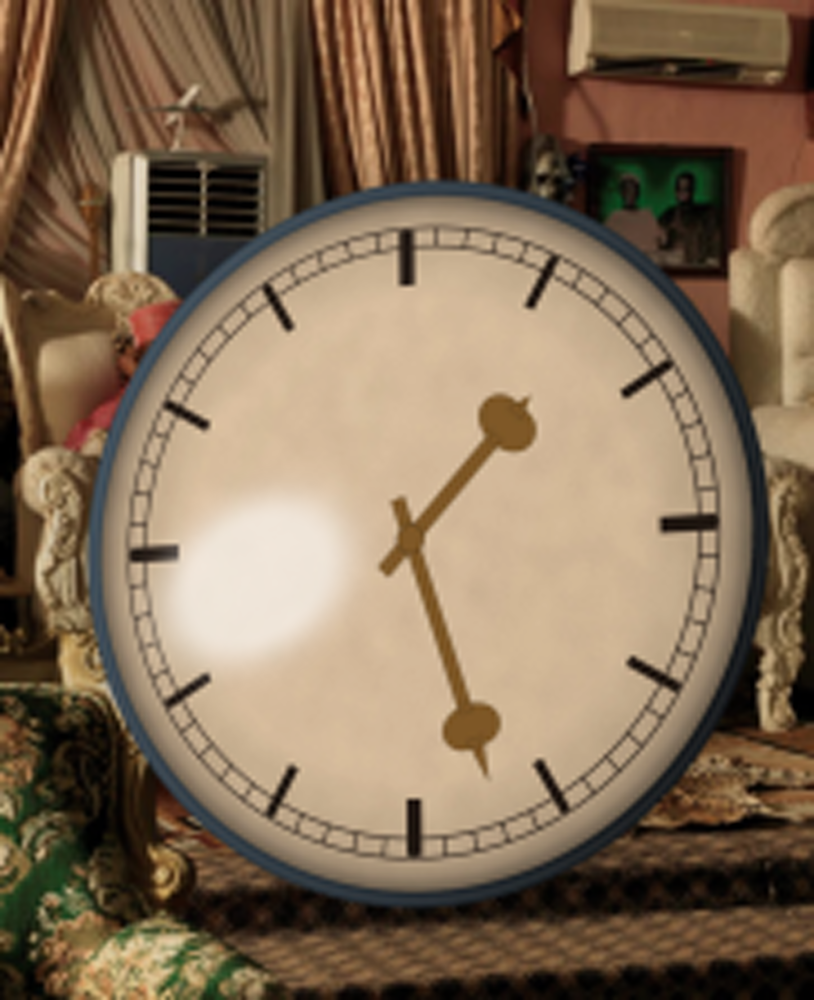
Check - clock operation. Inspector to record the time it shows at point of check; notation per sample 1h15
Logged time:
1h27
